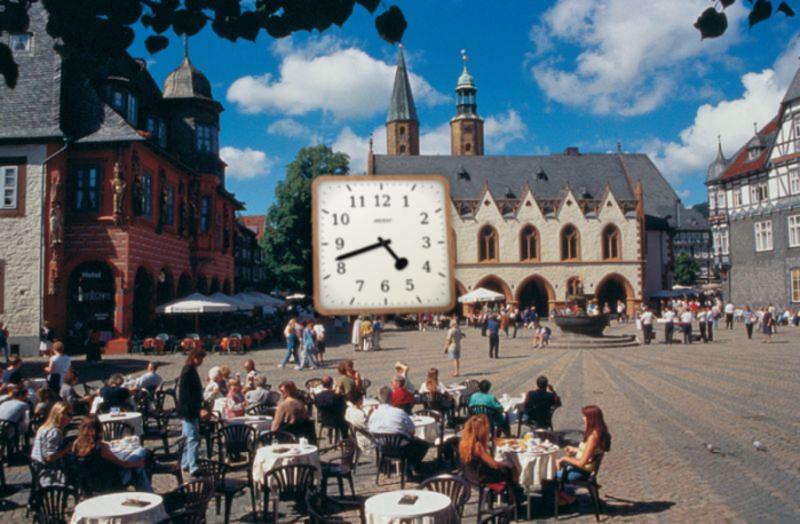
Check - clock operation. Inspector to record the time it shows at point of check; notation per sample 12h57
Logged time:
4h42
